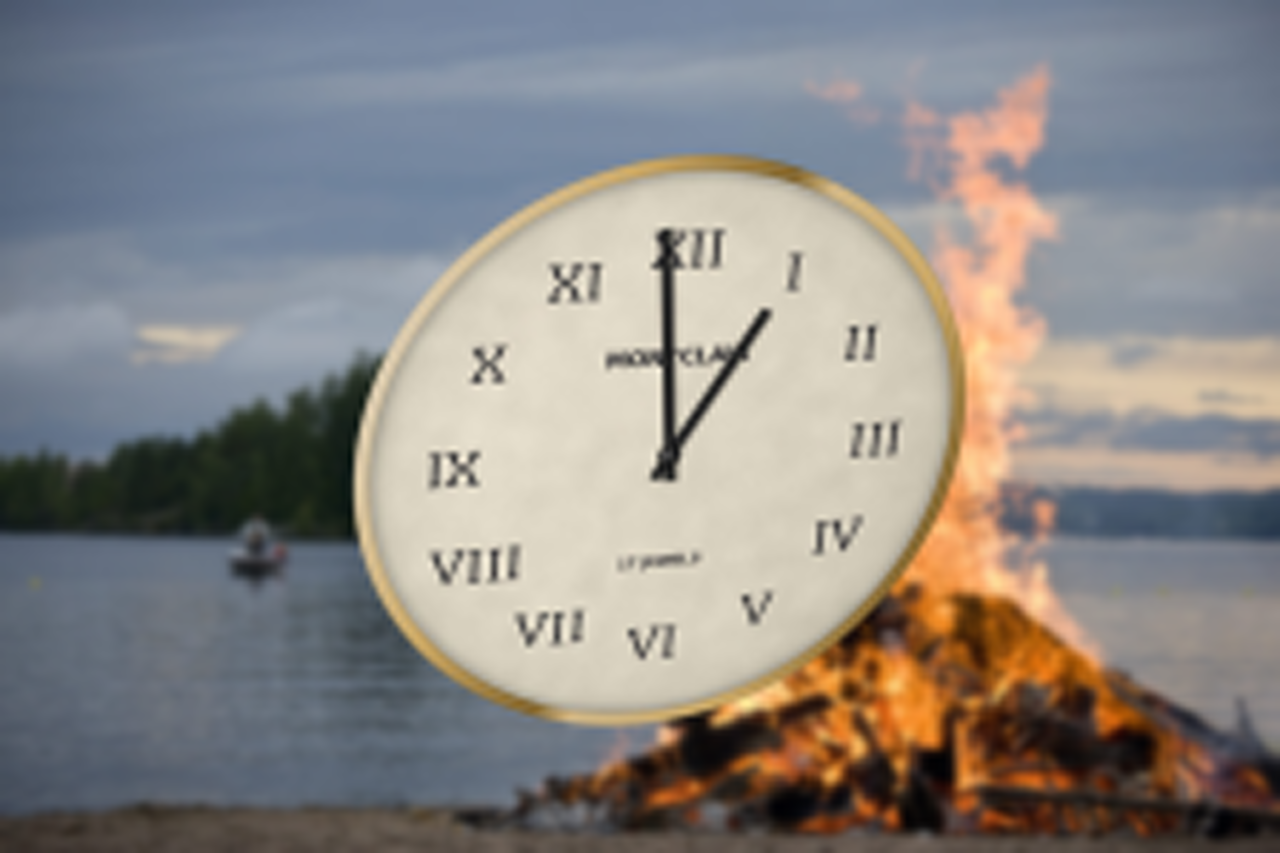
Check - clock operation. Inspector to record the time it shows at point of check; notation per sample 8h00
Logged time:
12h59
